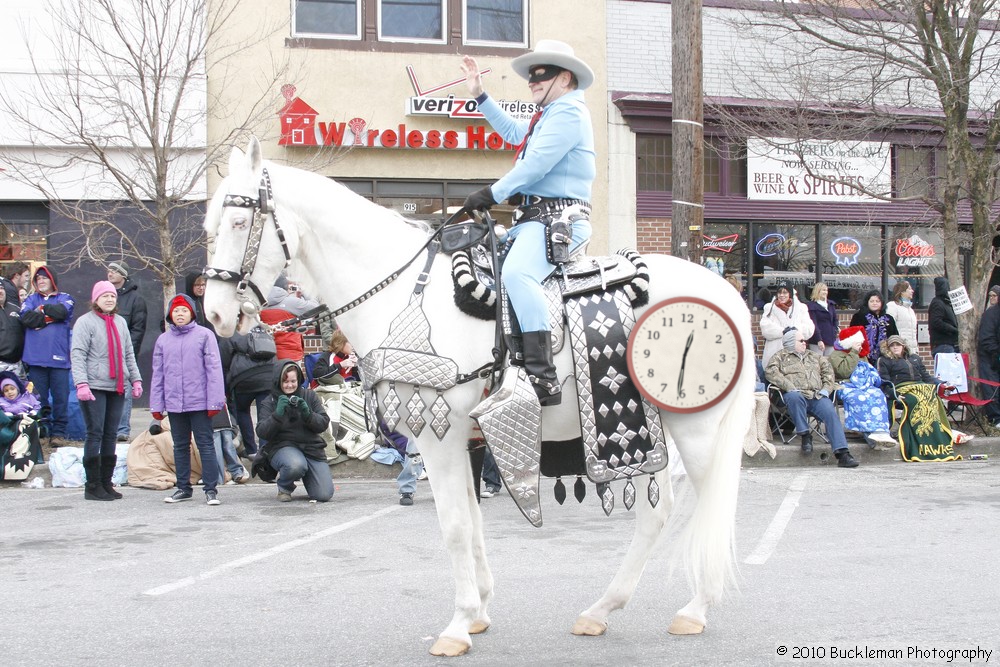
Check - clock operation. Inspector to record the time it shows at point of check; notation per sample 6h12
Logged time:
12h31
